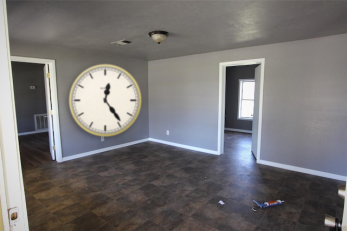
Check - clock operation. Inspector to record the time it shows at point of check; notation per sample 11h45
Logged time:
12h24
